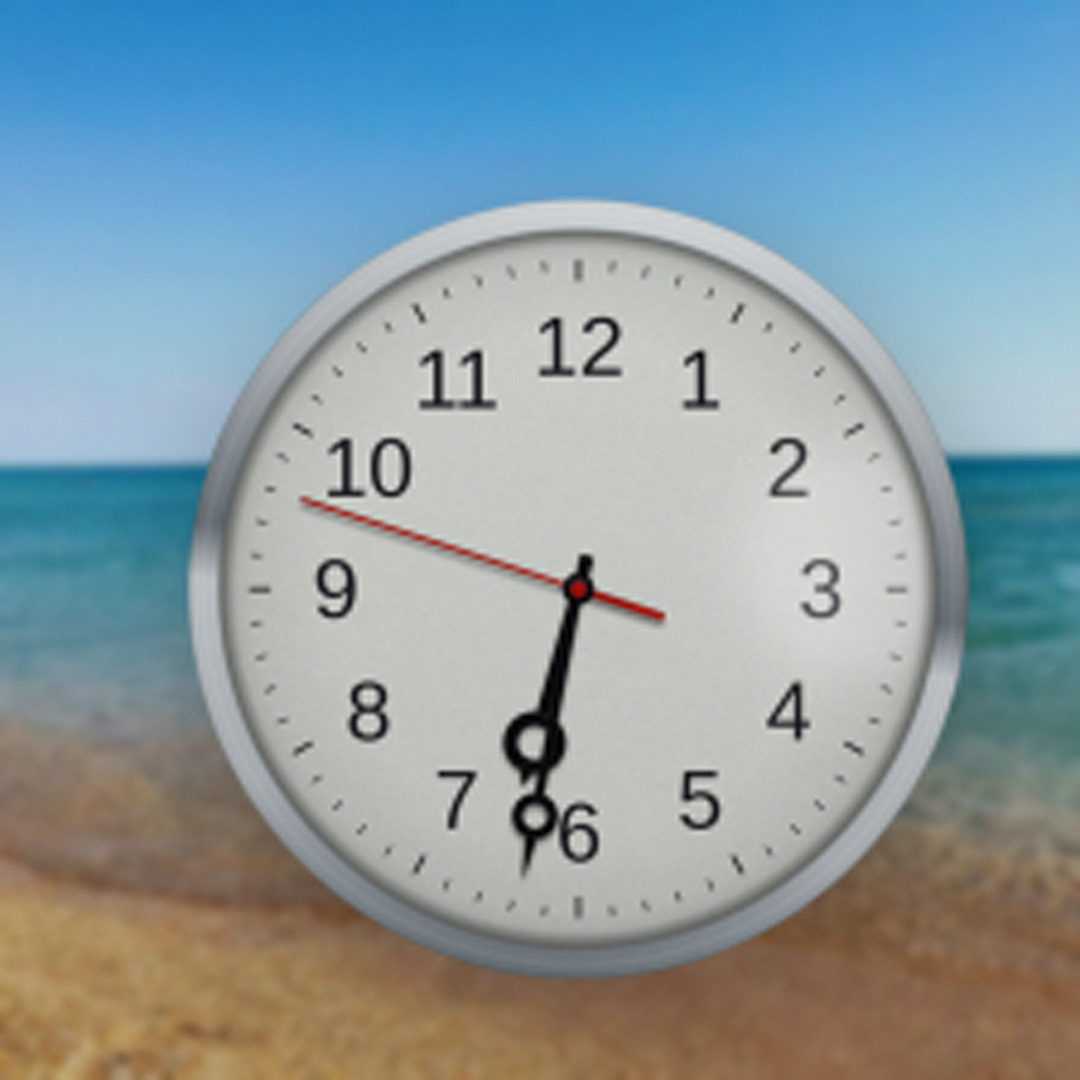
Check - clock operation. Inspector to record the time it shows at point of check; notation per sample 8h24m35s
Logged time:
6h31m48s
